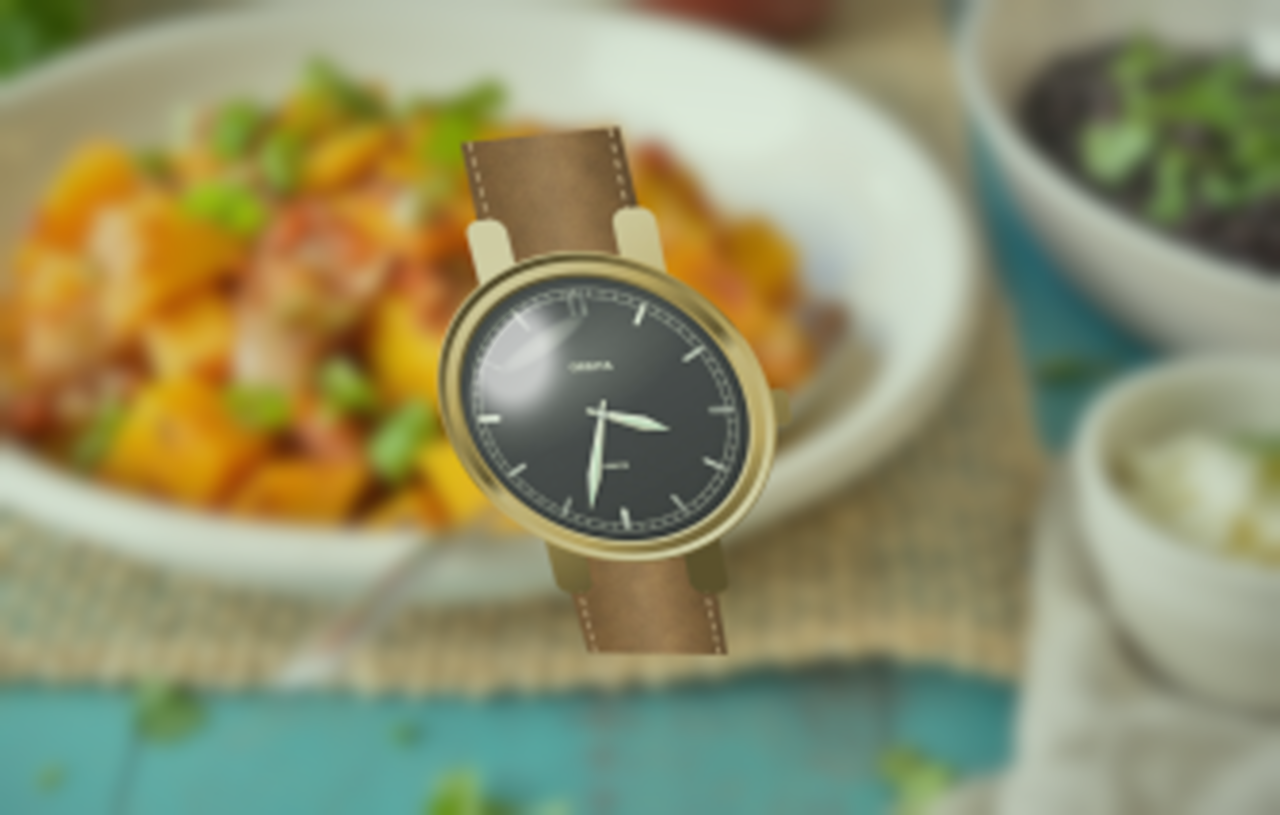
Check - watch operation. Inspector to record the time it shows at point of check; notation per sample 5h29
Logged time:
3h33
